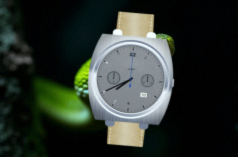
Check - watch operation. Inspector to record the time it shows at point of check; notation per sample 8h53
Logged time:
7h40
